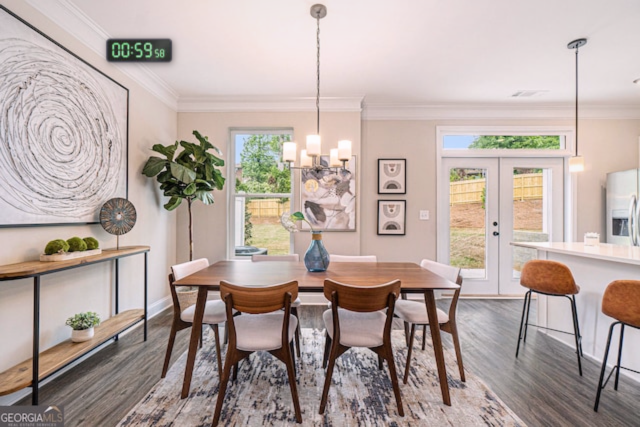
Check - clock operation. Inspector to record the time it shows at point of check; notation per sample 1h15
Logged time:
0h59
